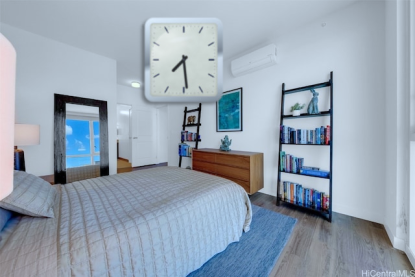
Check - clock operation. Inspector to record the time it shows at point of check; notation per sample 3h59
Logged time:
7h29
